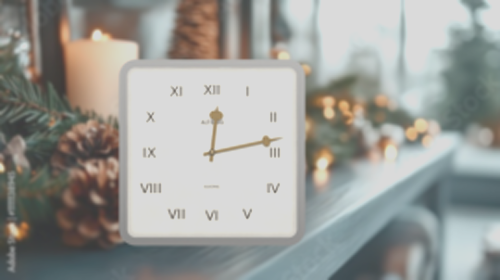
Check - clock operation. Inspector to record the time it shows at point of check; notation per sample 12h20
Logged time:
12h13
